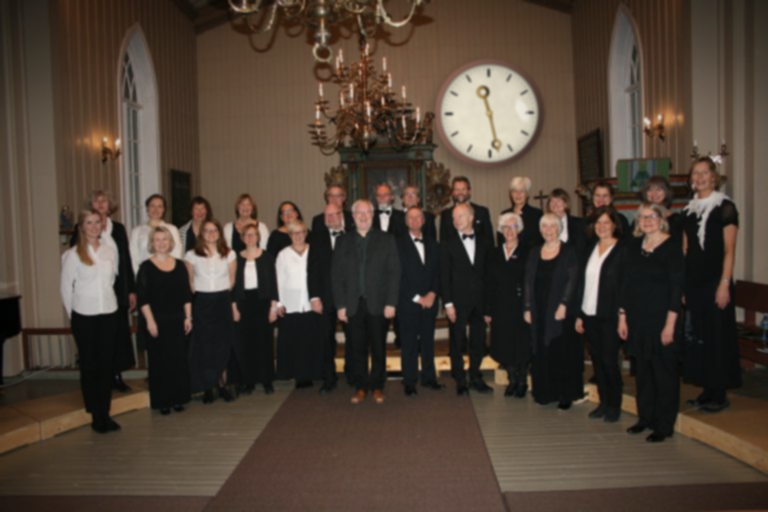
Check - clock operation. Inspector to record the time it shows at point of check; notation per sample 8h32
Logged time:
11h28
